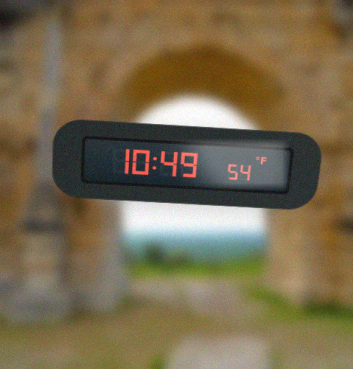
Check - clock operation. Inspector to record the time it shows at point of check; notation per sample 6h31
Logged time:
10h49
